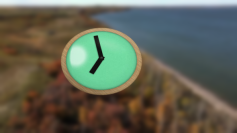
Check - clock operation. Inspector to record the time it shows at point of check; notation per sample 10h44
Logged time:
6h58
